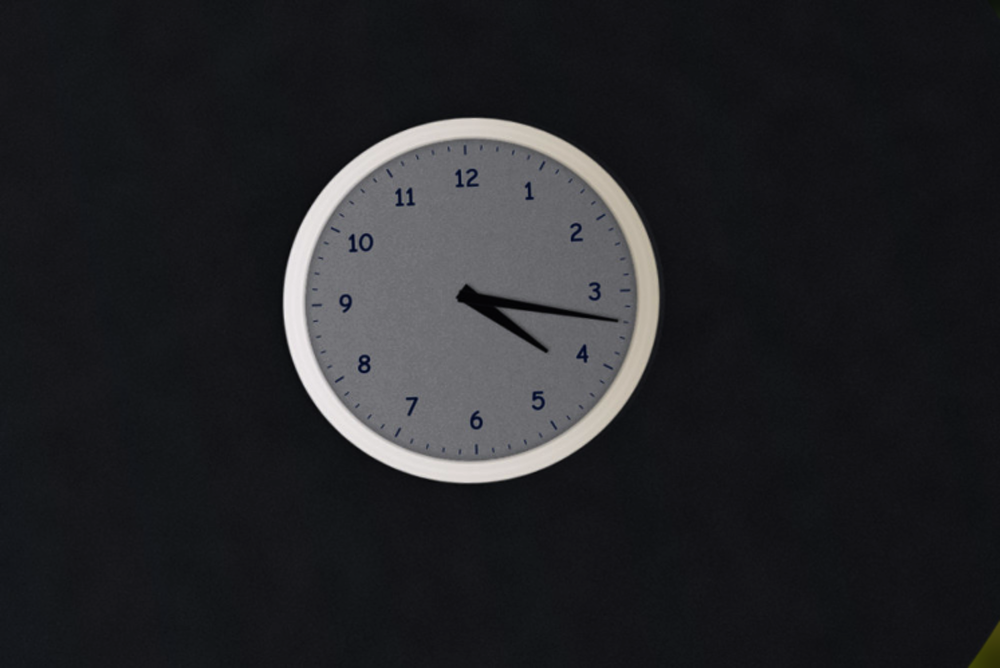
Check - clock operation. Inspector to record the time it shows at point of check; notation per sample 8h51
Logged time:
4h17
